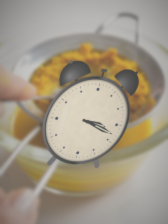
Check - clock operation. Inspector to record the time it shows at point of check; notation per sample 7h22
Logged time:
3h18
